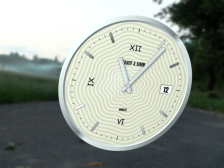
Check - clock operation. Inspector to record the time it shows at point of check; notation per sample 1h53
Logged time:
11h06
